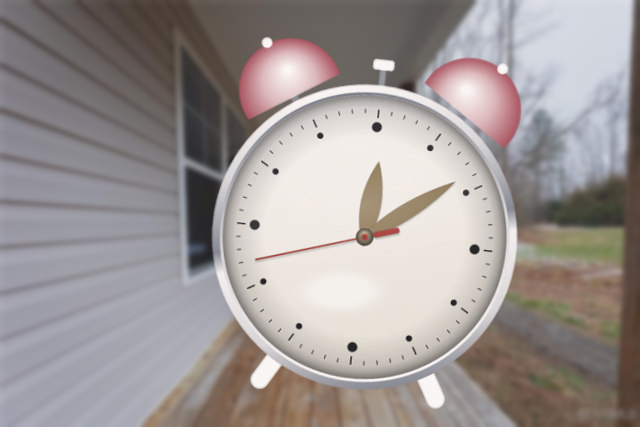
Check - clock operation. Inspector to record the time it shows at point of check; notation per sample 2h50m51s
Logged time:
12h08m42s
